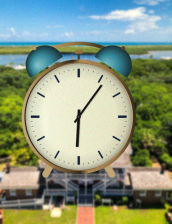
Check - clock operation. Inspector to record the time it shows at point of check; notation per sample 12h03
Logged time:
6h06
